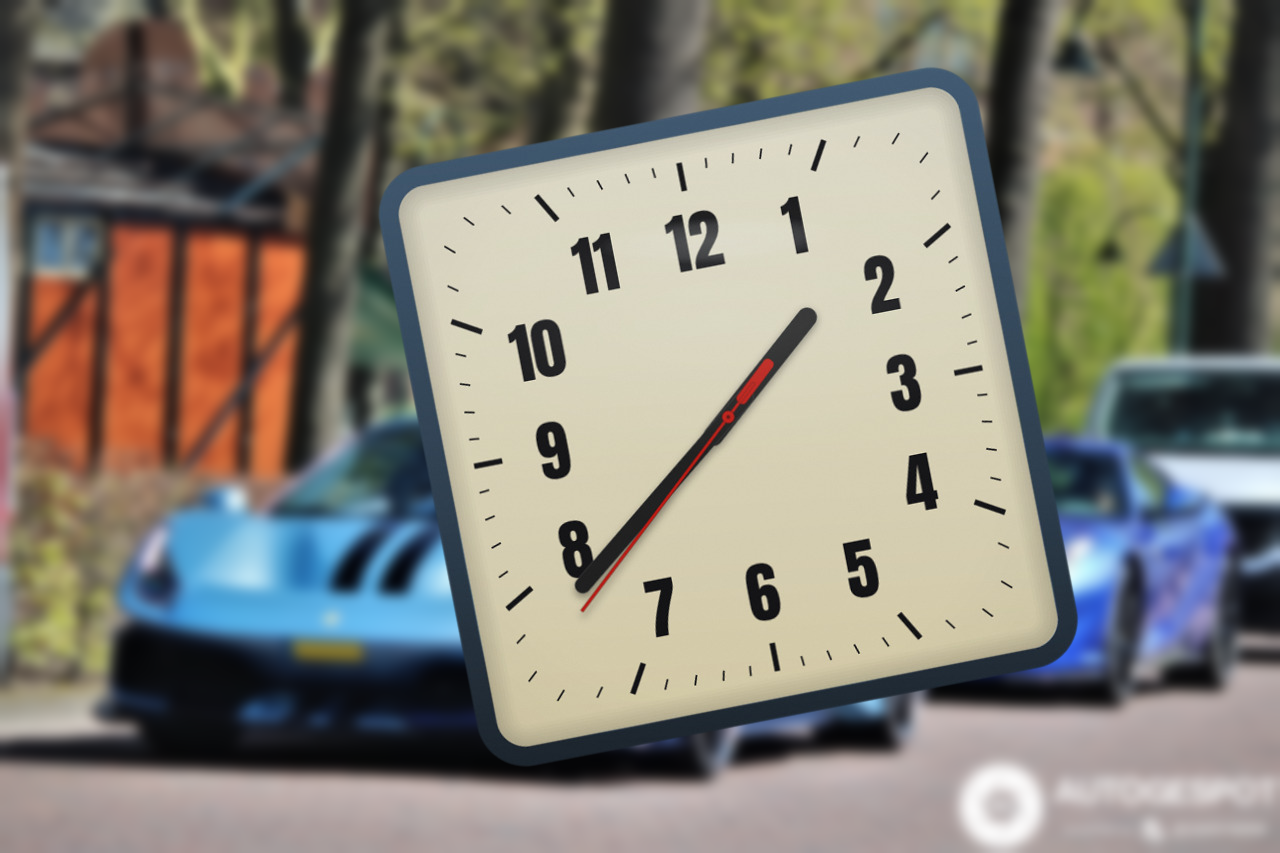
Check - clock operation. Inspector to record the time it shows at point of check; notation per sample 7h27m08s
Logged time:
1h38m38s
